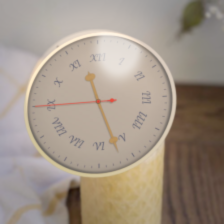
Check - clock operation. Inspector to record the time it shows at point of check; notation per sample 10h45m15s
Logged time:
11h26m45s
